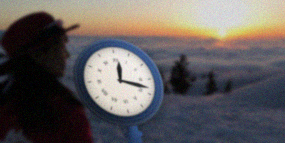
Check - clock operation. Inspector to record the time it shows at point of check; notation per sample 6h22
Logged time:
12h18
